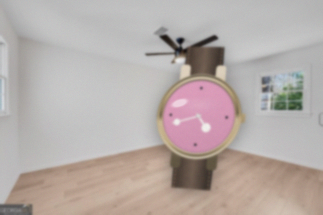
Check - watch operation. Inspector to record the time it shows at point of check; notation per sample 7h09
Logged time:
4h42
